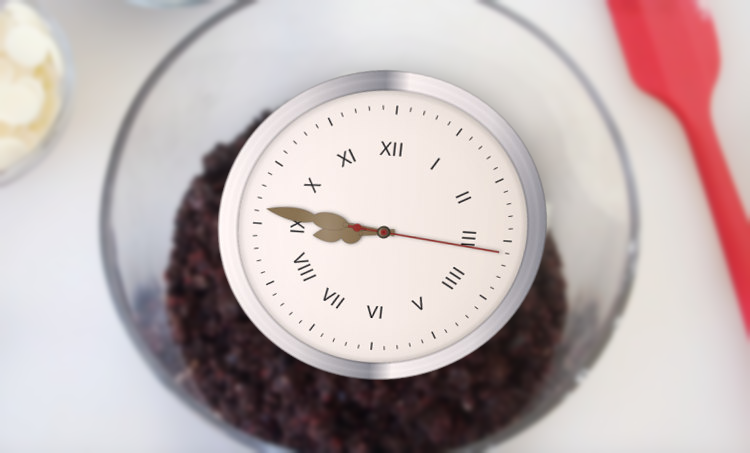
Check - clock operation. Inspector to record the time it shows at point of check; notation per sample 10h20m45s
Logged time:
8h46m16s
